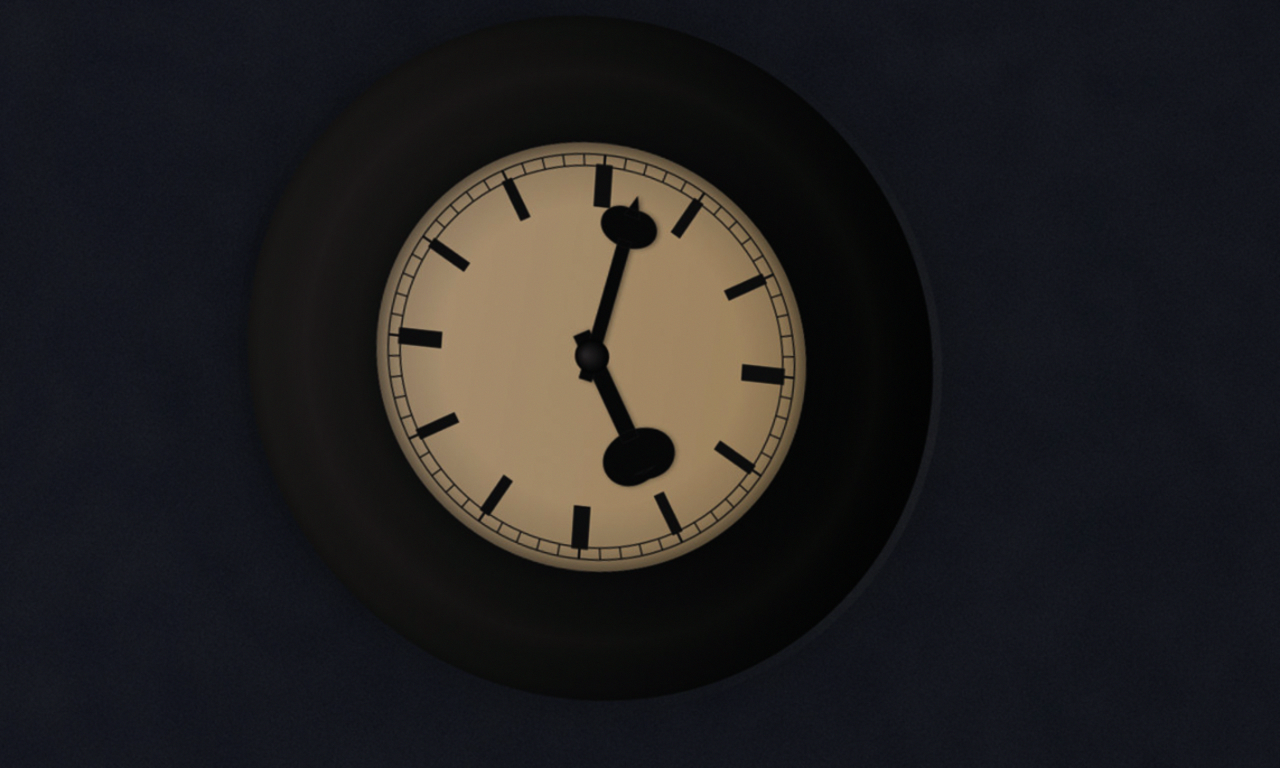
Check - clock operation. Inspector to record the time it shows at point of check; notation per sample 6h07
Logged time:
5h02
